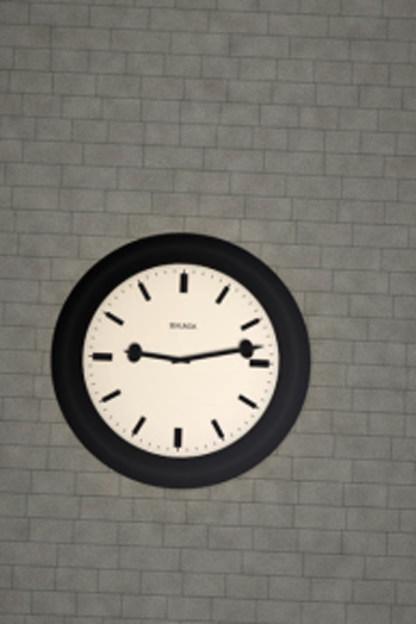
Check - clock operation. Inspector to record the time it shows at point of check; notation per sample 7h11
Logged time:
9h13
